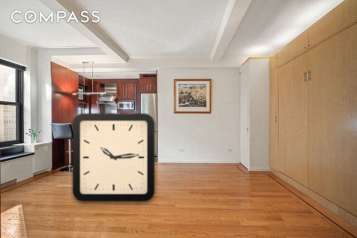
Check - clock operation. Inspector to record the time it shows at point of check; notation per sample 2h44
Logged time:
10h14
